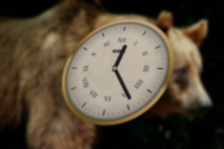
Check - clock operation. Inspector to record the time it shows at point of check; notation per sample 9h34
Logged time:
12h24
